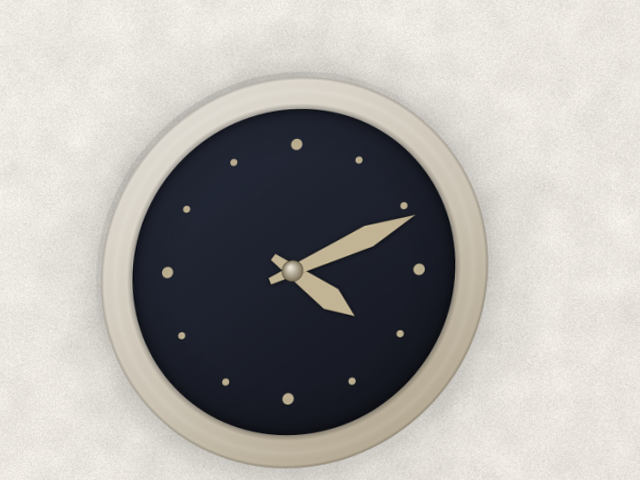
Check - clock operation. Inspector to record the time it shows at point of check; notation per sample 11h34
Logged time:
4h11
